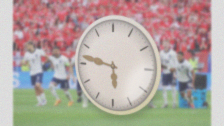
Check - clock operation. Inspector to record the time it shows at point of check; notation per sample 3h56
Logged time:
5h47
